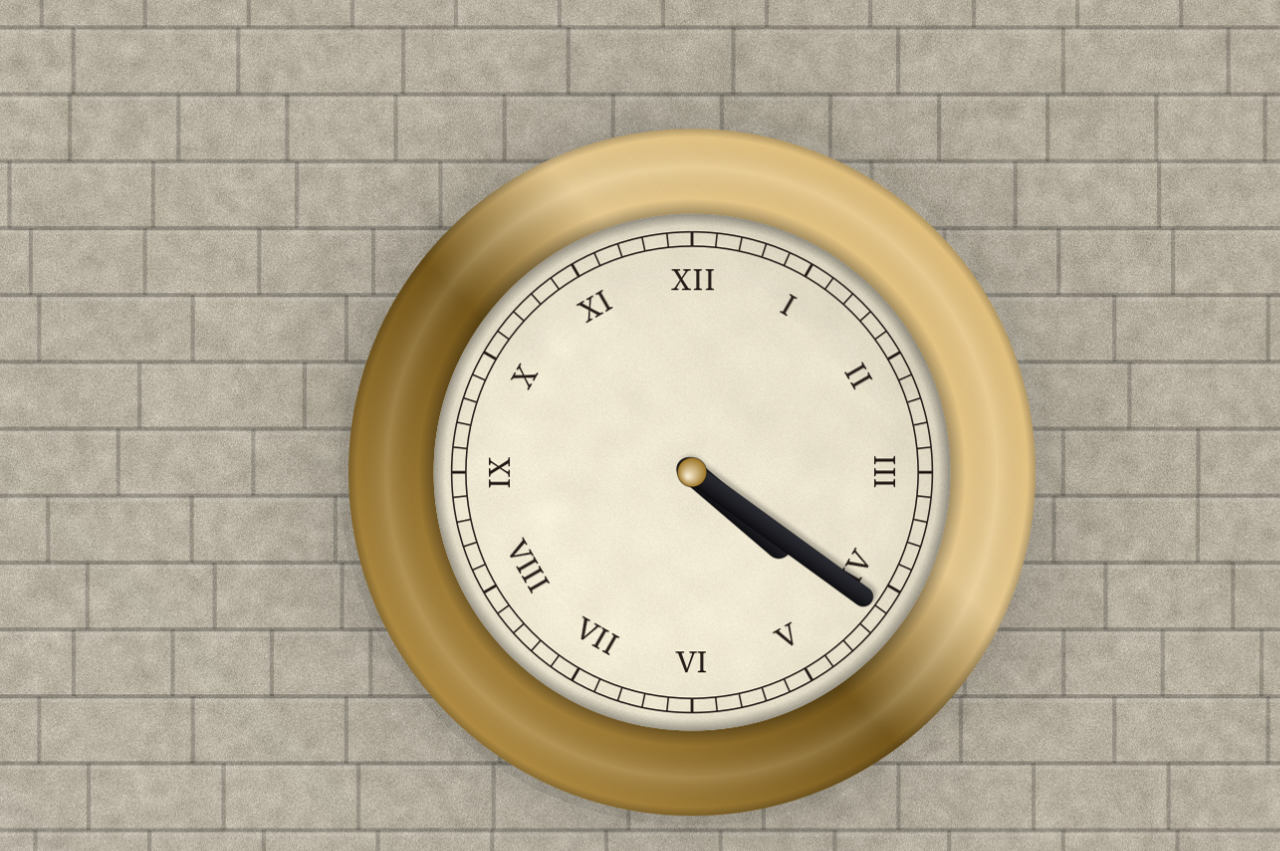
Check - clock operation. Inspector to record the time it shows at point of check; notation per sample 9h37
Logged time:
4h21
